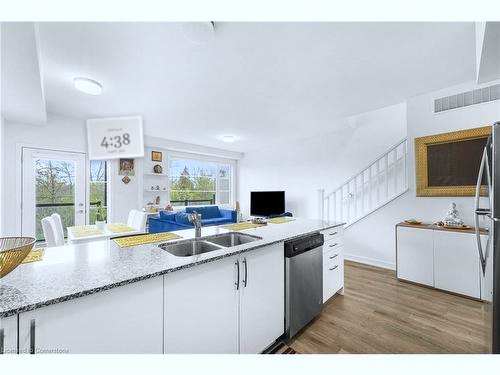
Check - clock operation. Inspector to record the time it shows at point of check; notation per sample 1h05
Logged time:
4h38
